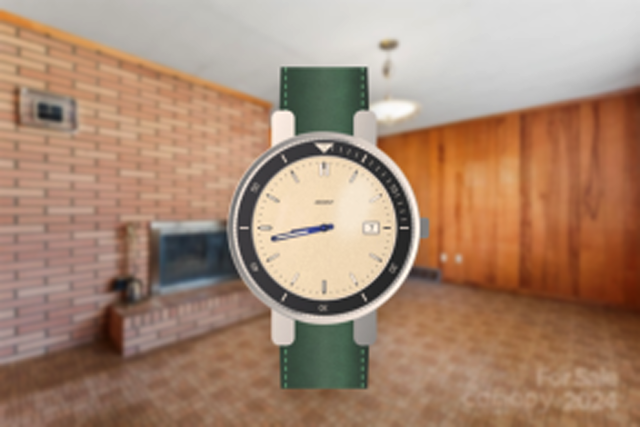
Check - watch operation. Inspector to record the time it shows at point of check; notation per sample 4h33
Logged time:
8h43
